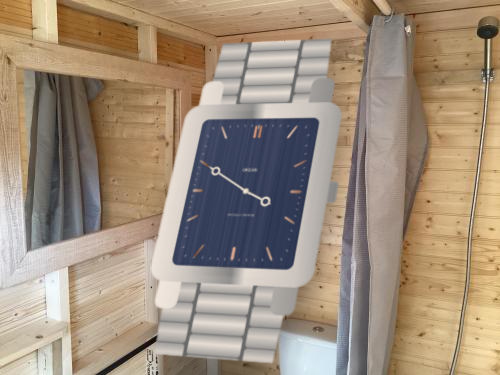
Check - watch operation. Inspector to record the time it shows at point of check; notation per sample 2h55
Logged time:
3h50
